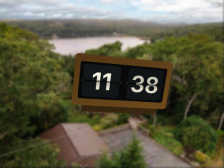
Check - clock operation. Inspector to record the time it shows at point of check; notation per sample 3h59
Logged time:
11h38
